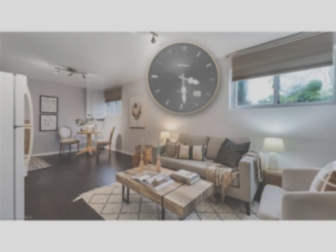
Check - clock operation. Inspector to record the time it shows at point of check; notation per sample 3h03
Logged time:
3h29
